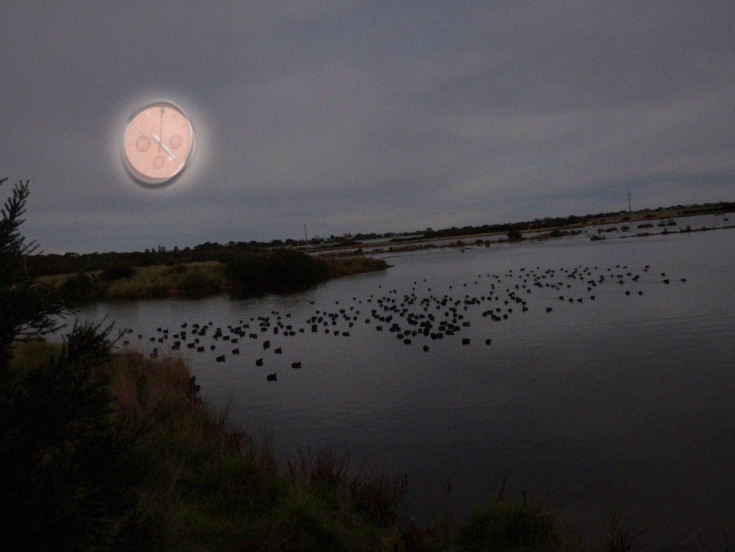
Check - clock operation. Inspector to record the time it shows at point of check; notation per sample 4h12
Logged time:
10h22
